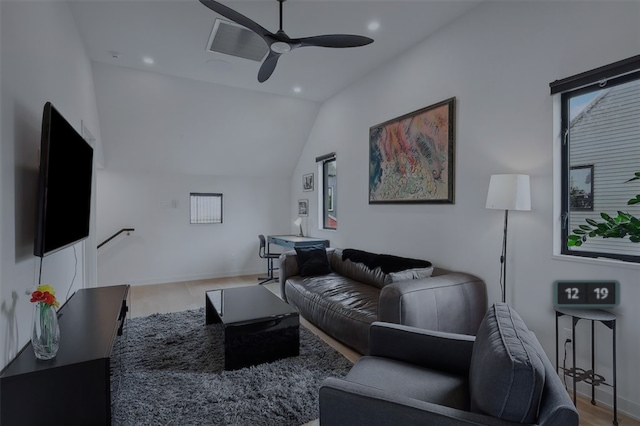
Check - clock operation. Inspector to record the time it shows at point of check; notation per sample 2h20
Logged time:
12h19
